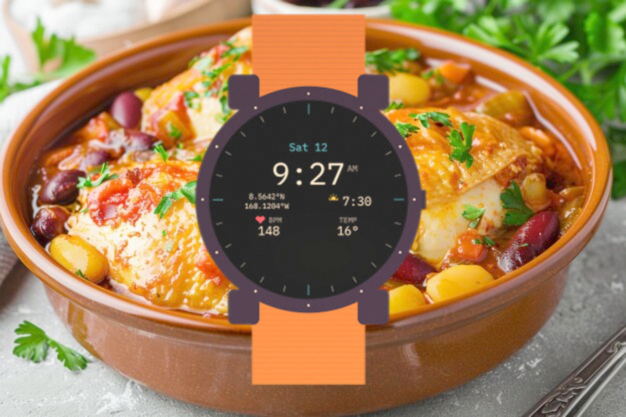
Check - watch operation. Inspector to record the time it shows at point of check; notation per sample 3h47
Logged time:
9h27
